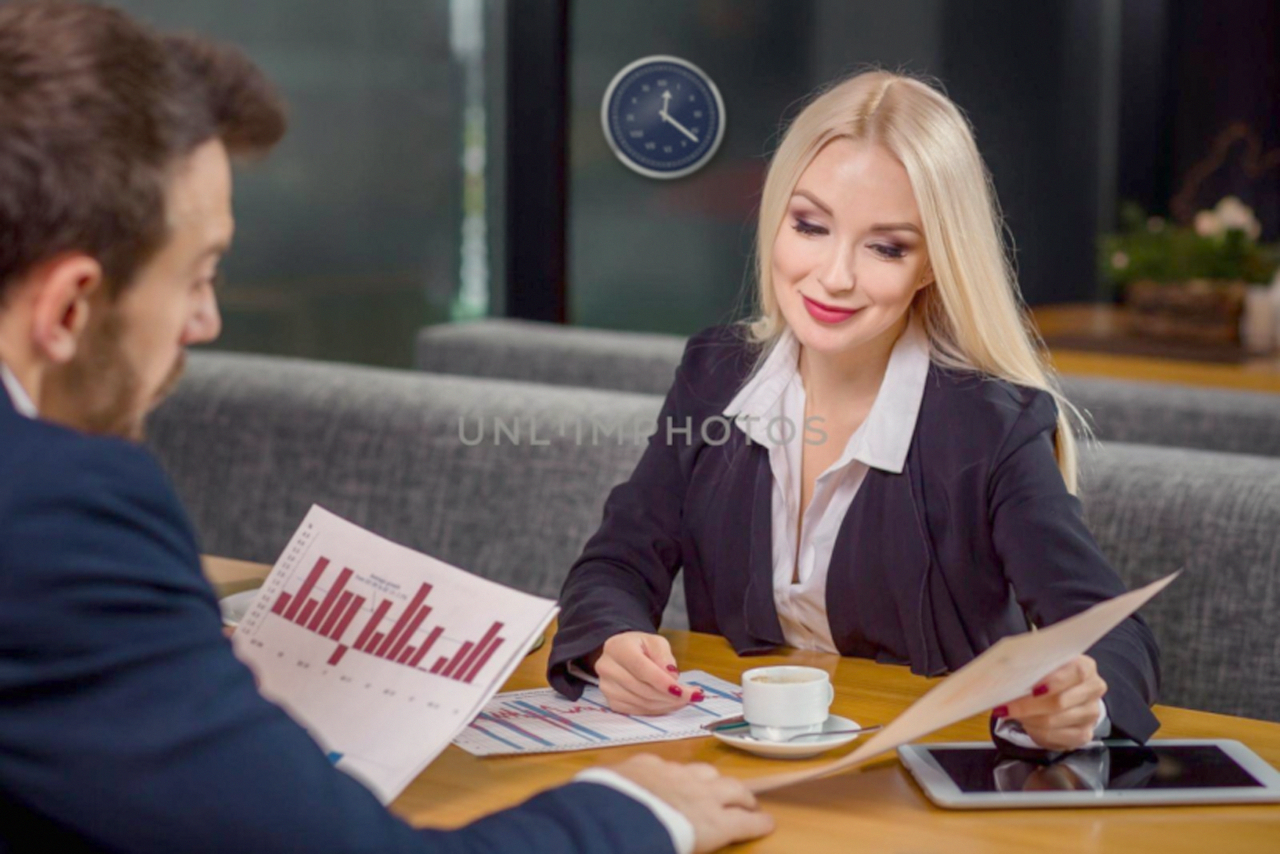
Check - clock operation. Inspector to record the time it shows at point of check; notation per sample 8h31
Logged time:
12h22
